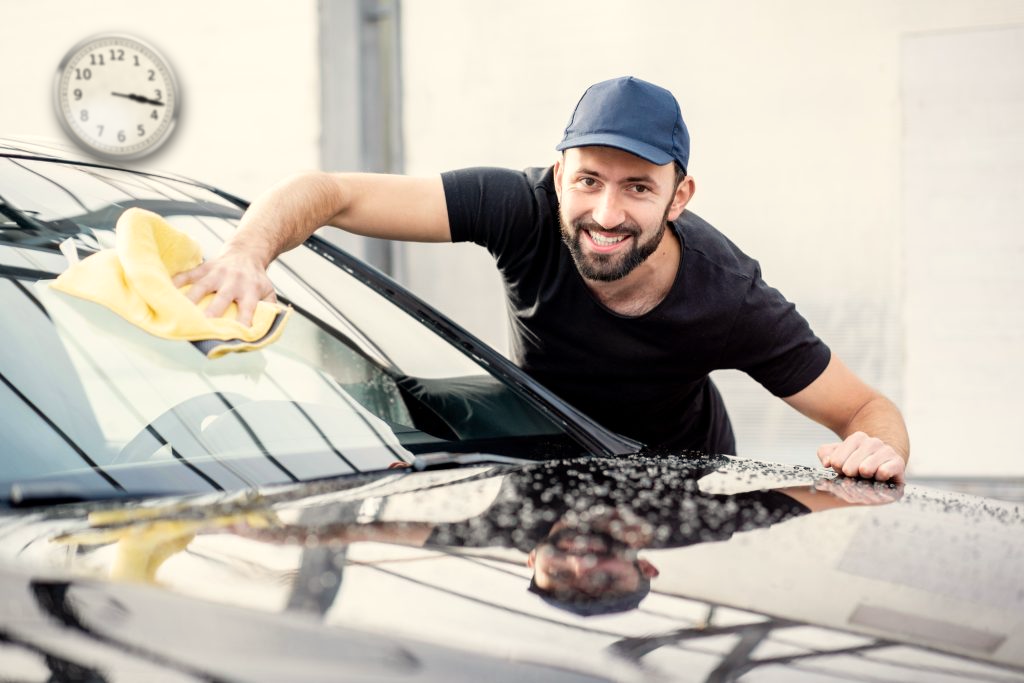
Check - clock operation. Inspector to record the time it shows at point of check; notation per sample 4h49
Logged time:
3h17
